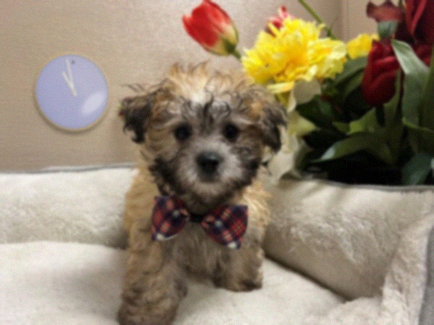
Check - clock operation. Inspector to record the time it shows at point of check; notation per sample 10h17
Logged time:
10h58
